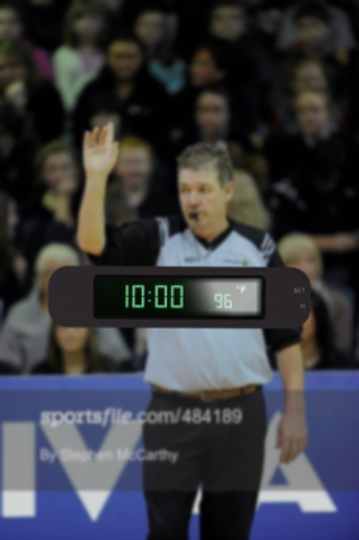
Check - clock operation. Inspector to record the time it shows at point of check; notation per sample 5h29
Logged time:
10h00
